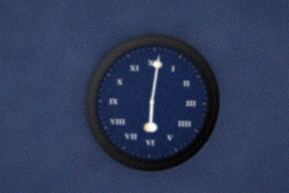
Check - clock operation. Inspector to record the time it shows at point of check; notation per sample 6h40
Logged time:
6h01
